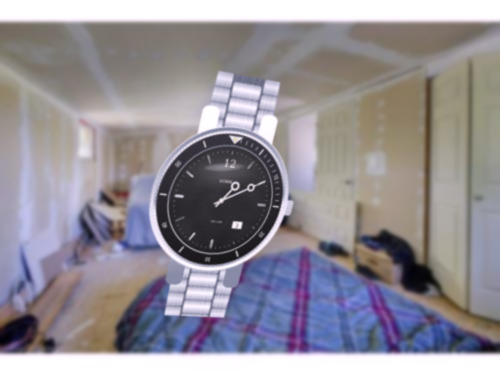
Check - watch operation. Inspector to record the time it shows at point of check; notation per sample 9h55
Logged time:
1h10
